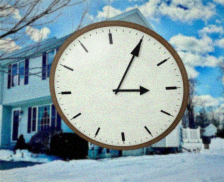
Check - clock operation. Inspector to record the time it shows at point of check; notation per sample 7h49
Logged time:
3h05
